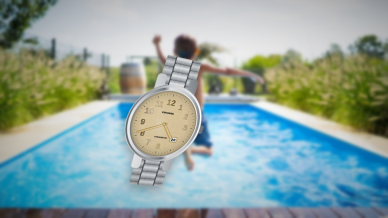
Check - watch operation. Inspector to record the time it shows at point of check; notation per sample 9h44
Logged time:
4h41
